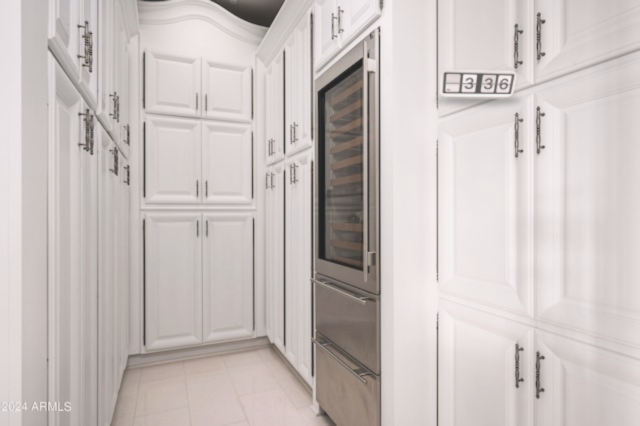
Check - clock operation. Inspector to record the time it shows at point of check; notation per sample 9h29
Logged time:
3h36
